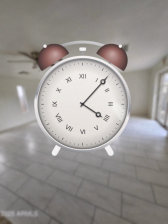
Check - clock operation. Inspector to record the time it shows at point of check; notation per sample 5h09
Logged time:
4h07
